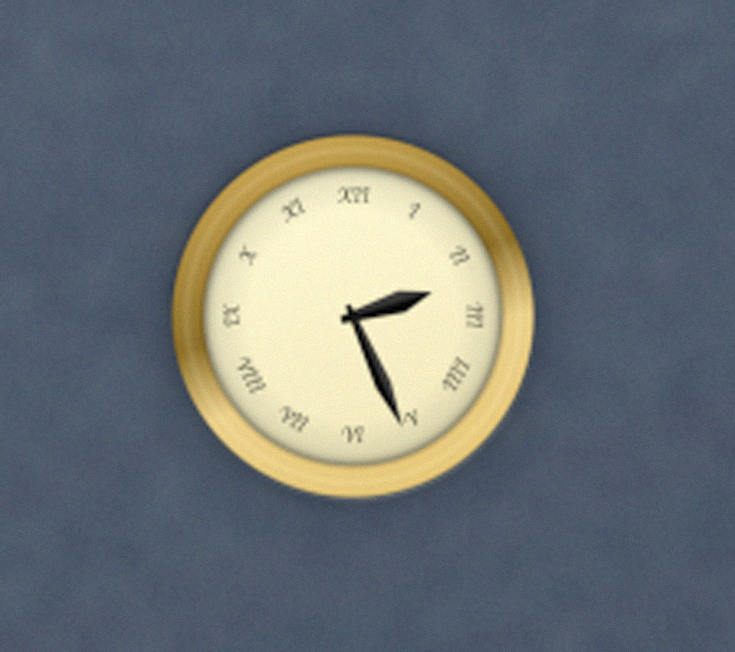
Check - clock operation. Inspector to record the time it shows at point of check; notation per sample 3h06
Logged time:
2h26
